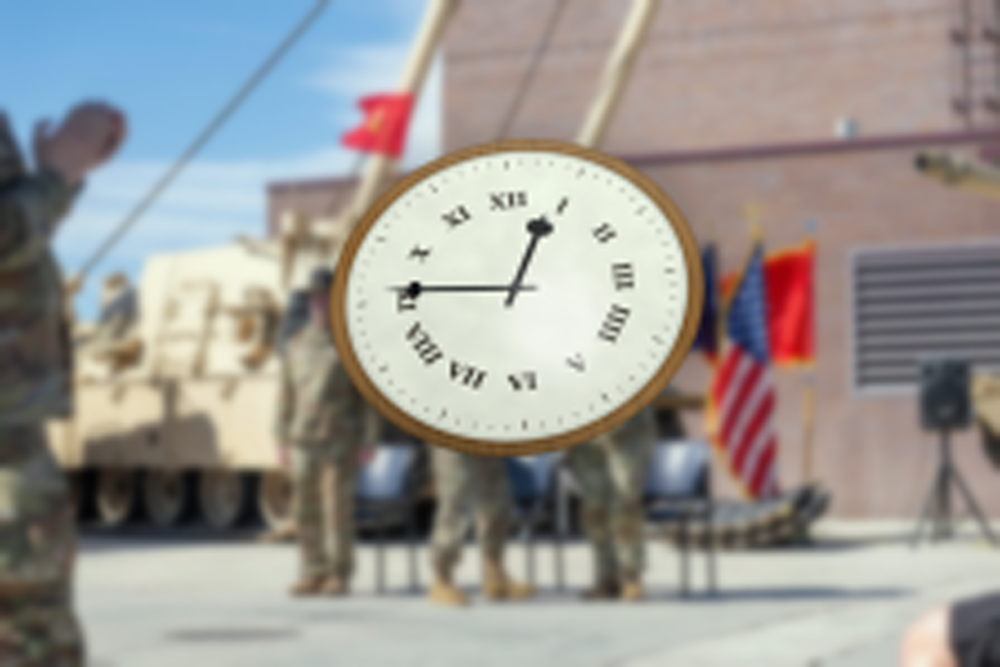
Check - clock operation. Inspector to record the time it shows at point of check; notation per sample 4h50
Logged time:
12h46
